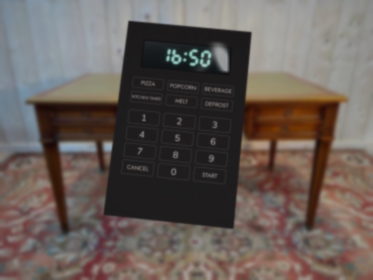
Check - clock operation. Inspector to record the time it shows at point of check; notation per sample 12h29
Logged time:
16h50
